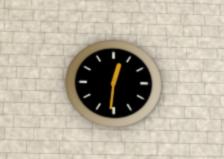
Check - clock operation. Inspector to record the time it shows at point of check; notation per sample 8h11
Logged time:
12h31
